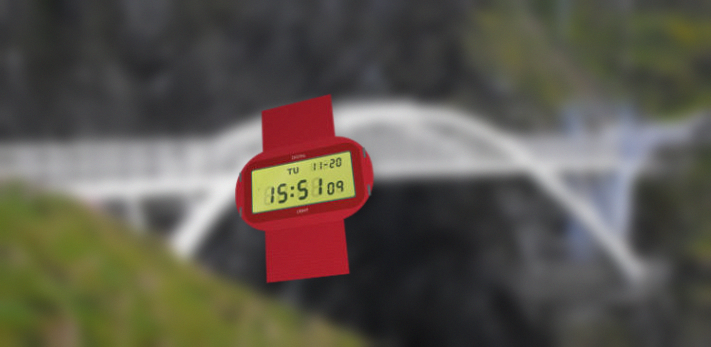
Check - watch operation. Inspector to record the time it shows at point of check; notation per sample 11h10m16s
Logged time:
15h51m09s
